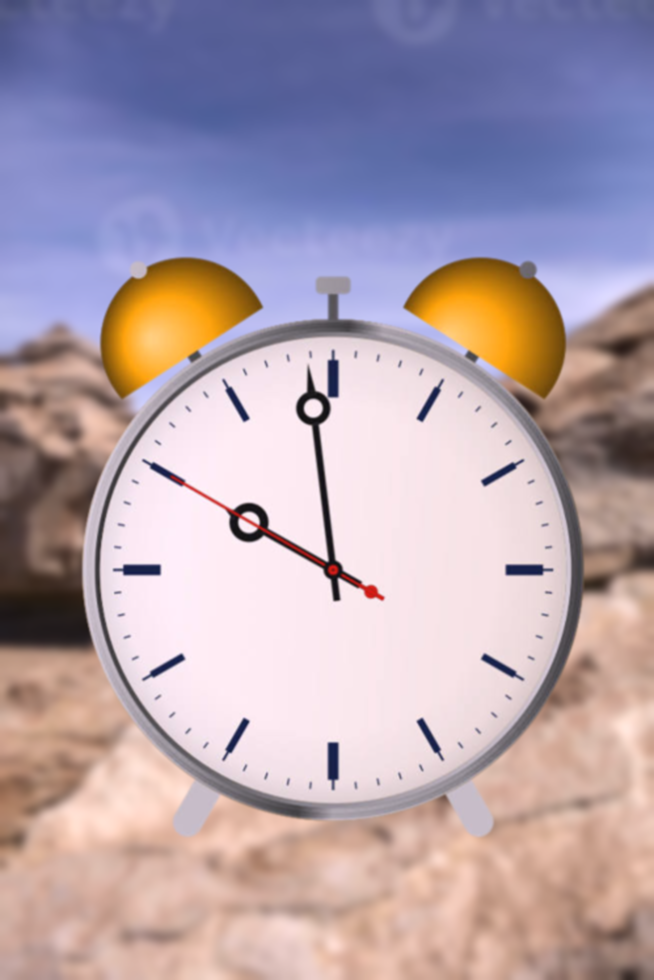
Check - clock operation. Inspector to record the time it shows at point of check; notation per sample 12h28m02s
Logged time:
9h58m50s
